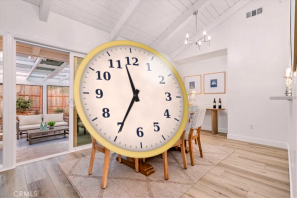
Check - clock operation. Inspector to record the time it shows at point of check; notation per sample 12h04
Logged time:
11h35
